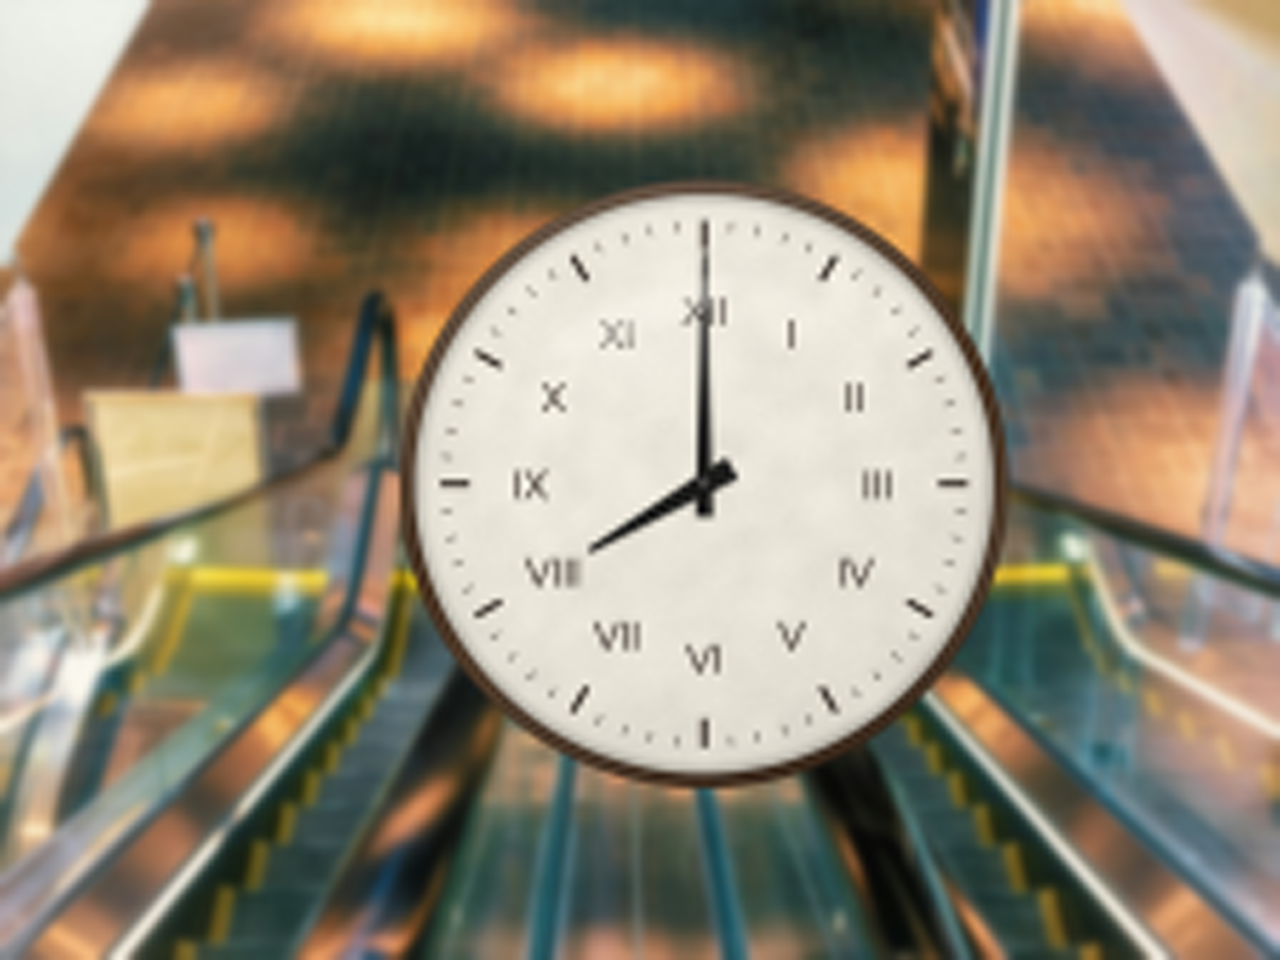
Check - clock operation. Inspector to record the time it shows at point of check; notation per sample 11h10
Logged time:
8h00
